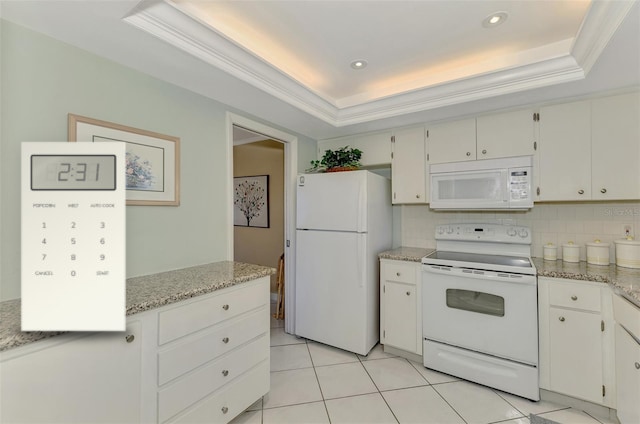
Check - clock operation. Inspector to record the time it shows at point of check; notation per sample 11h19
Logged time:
2h31
